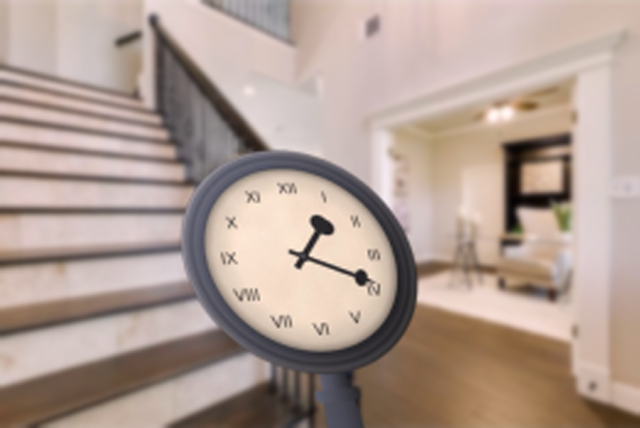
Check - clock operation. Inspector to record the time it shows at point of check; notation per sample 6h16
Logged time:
1h19
